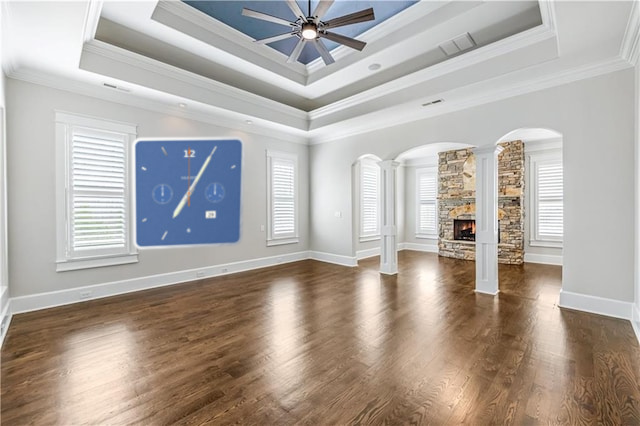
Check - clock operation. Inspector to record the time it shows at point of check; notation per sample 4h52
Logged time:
7h05
